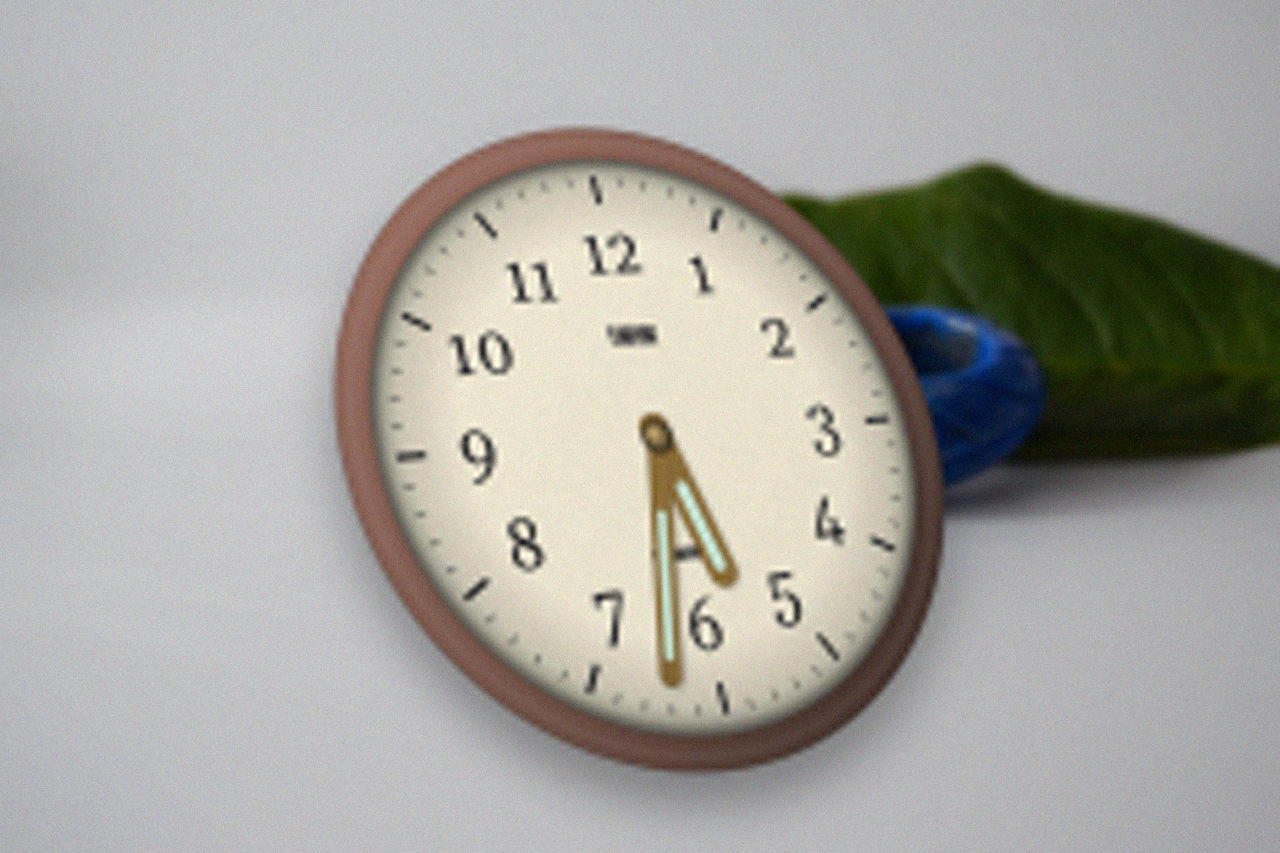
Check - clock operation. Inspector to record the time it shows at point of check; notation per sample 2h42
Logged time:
5h32
